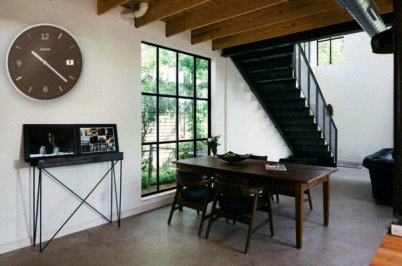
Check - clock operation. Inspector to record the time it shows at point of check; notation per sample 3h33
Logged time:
10h22
